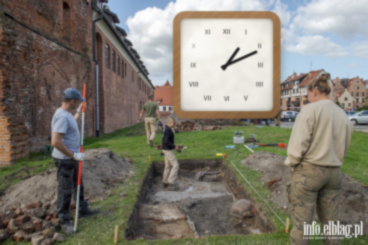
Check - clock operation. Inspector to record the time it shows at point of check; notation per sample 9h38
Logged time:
1h11
